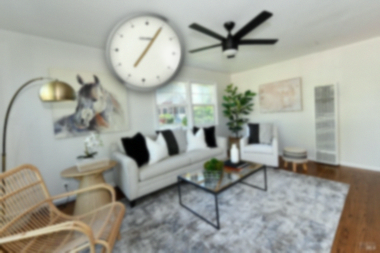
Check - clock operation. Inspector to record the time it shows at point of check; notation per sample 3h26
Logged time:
7h05
